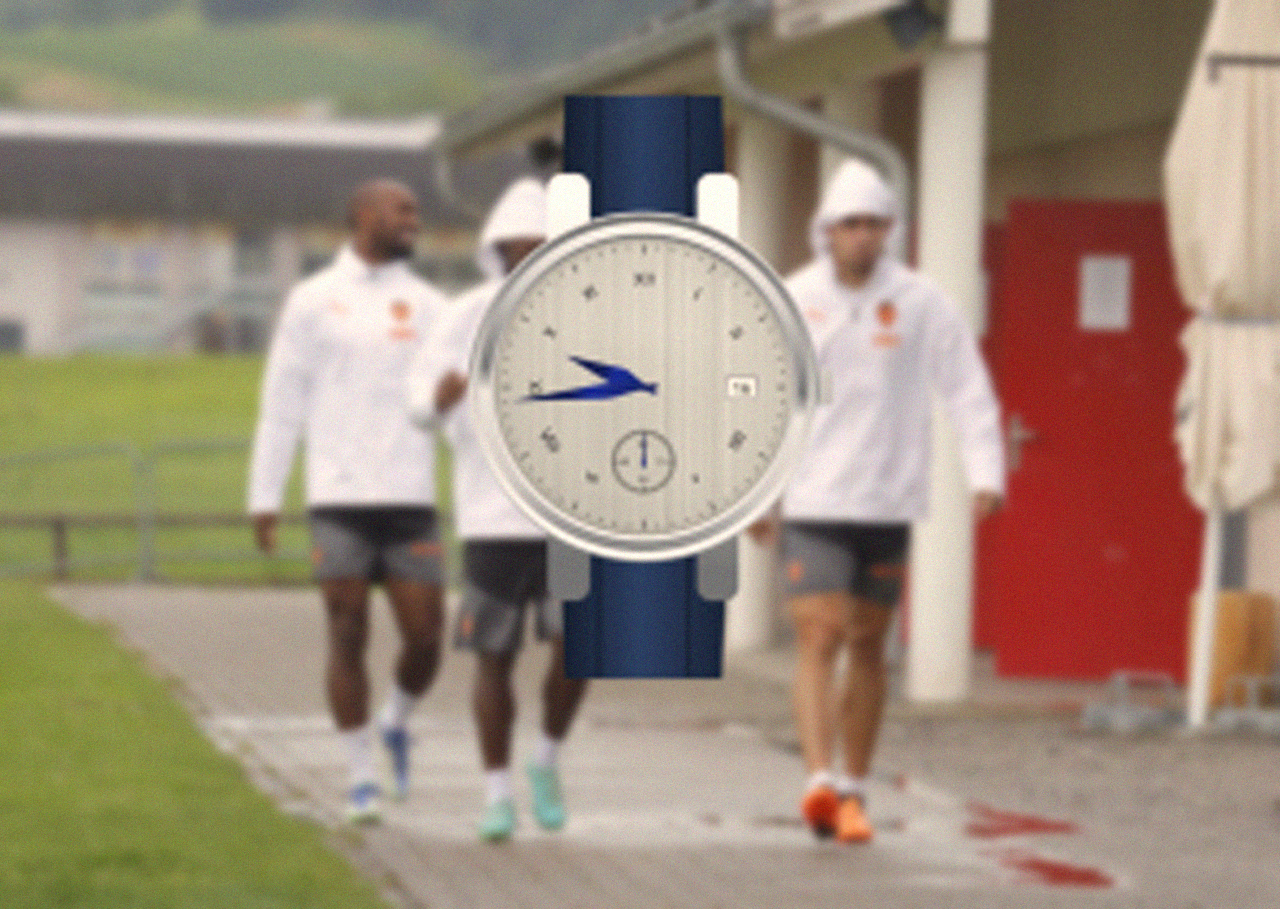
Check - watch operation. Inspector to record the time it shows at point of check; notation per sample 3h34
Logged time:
9h44
